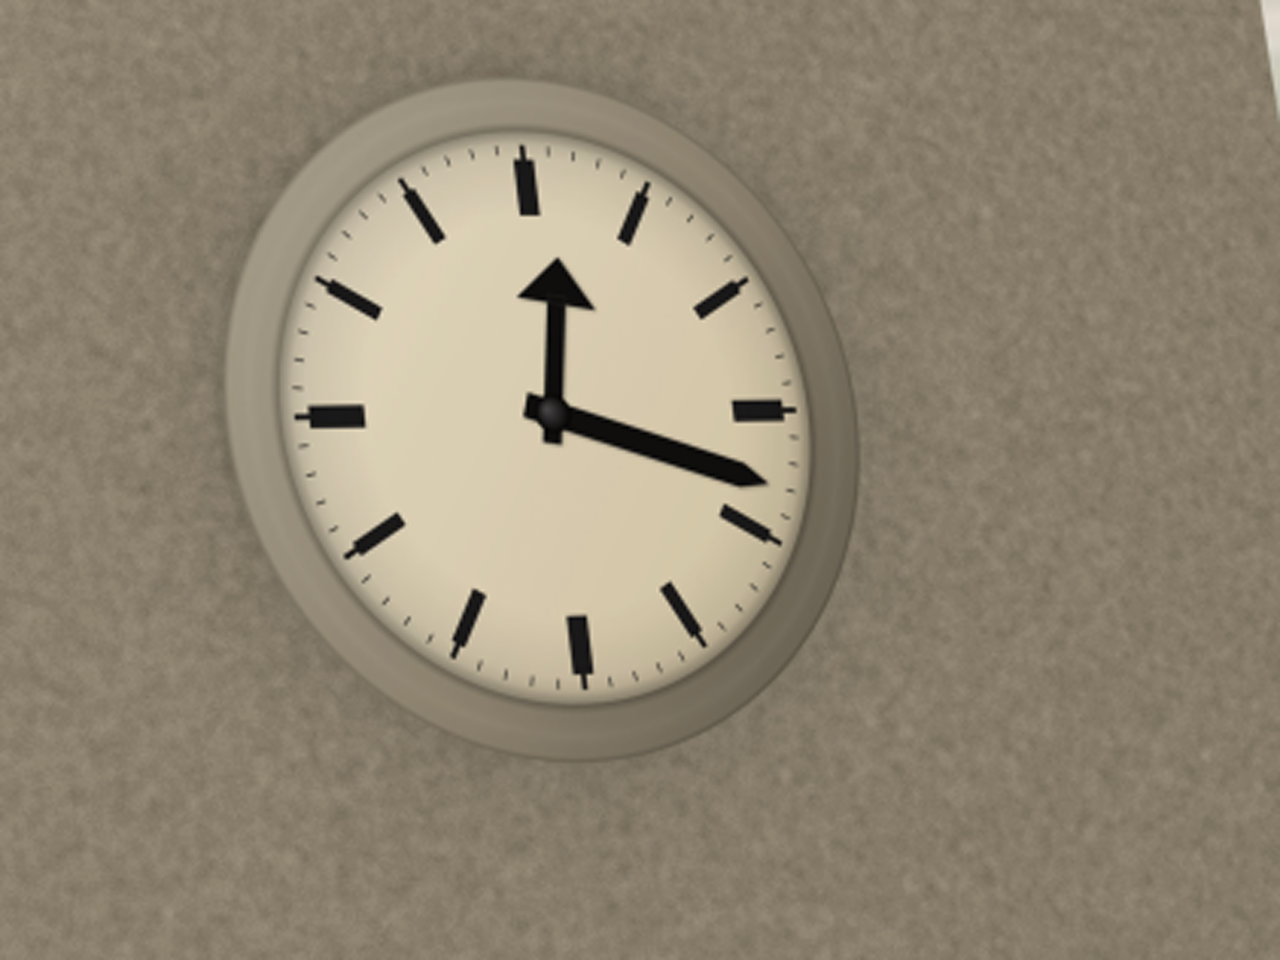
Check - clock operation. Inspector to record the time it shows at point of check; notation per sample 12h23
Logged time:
12h18
